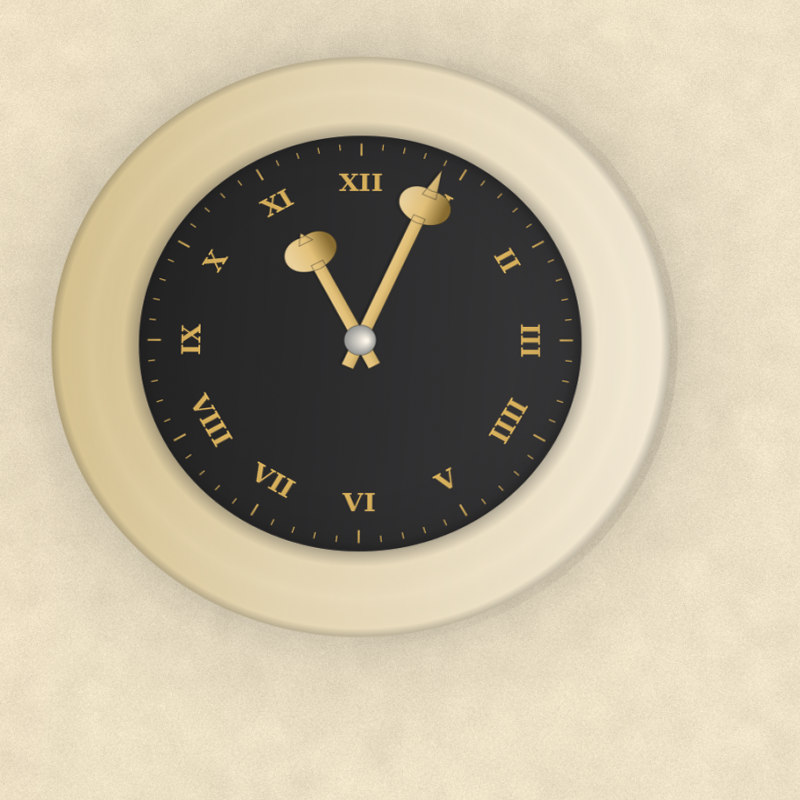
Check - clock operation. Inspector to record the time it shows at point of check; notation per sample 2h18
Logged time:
11h04
